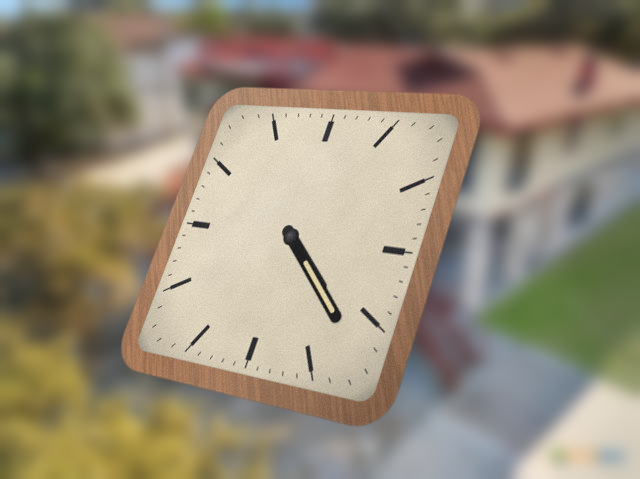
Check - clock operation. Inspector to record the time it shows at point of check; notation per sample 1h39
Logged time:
4h22
